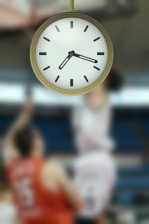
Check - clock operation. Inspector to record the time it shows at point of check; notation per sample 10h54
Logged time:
7h18
